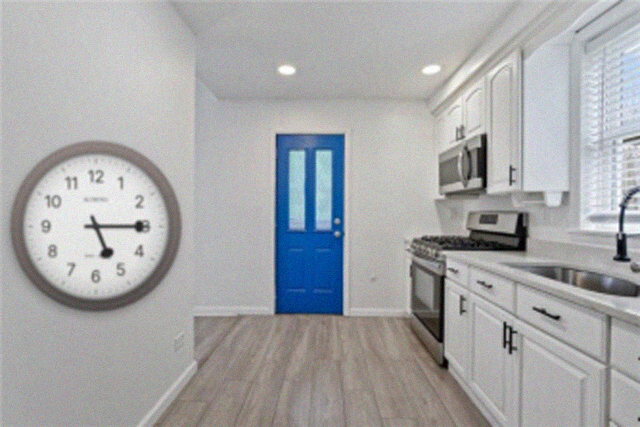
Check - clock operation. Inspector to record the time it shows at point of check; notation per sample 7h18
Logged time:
5h15
